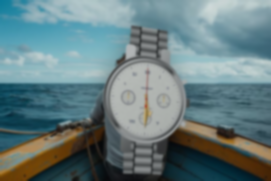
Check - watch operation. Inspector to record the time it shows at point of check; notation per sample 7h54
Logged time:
5h30
